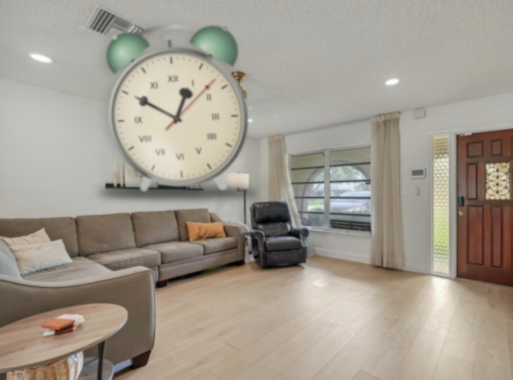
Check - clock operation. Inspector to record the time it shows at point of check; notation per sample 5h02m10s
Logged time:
12h50m08s
